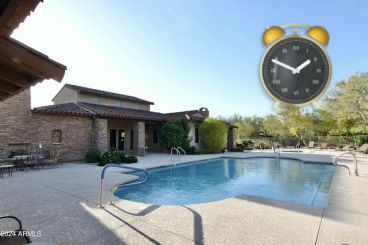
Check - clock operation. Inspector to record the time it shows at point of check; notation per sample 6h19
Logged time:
1h49
